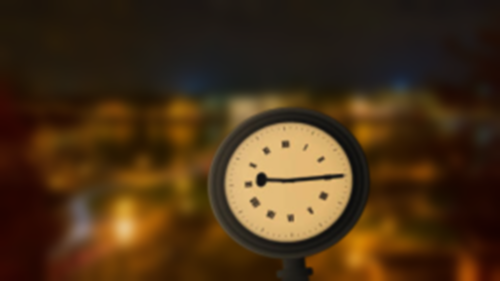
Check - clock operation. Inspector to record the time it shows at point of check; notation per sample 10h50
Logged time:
9h15
